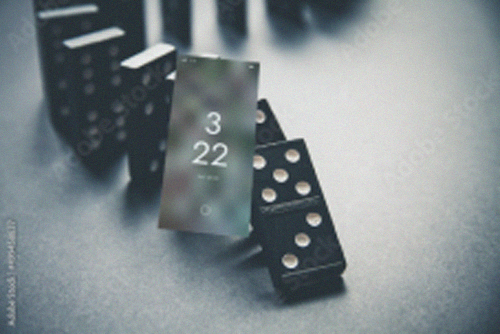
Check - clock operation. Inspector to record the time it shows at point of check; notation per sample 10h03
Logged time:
3h22
